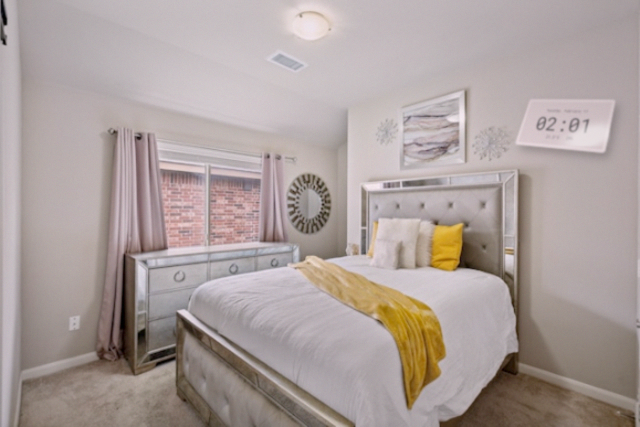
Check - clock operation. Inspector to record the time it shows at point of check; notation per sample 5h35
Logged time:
2h01
